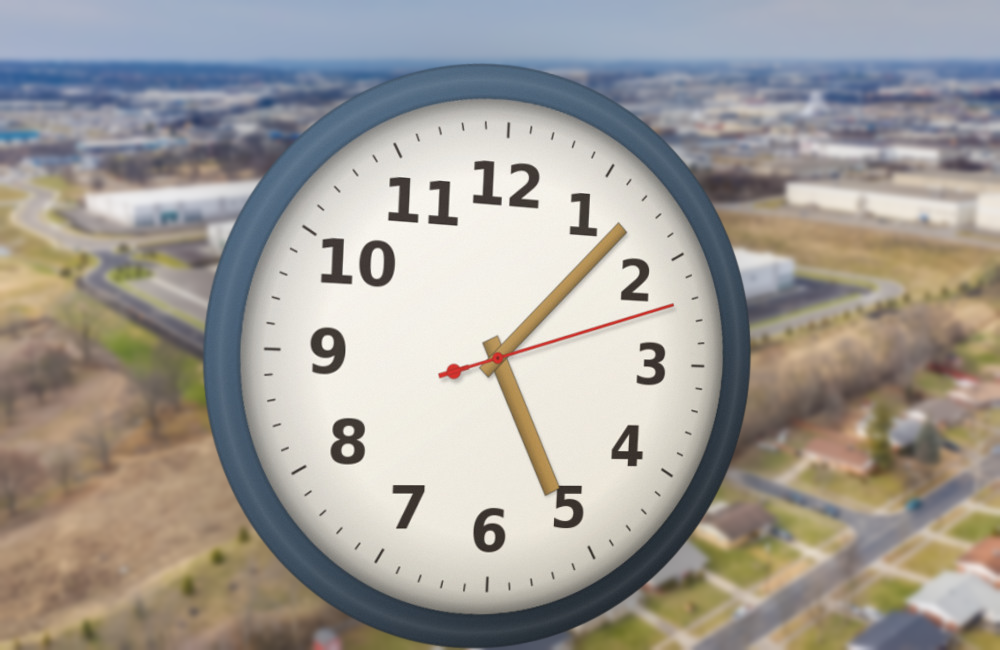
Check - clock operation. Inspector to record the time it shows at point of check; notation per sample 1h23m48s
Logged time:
5h07m12s
